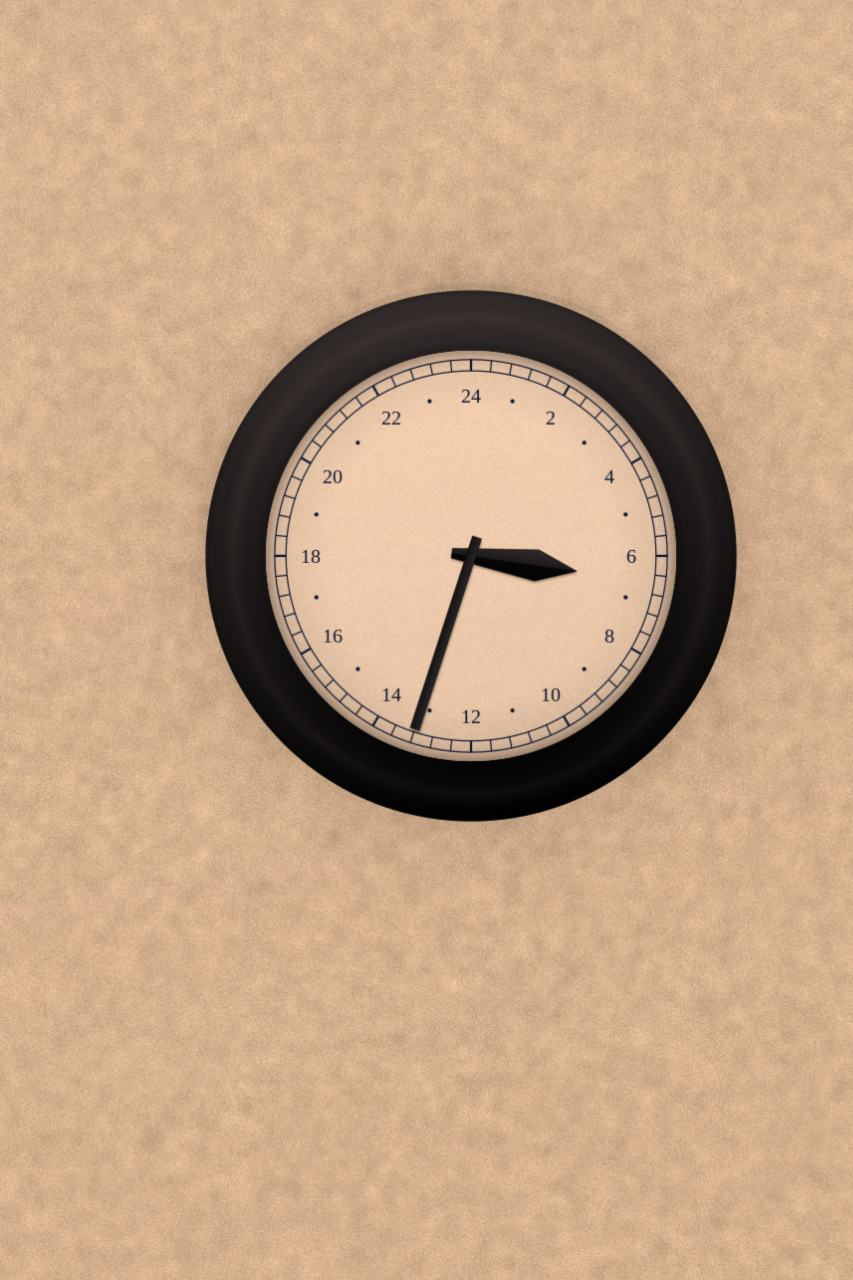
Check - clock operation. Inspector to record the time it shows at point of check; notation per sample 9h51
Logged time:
6h33
